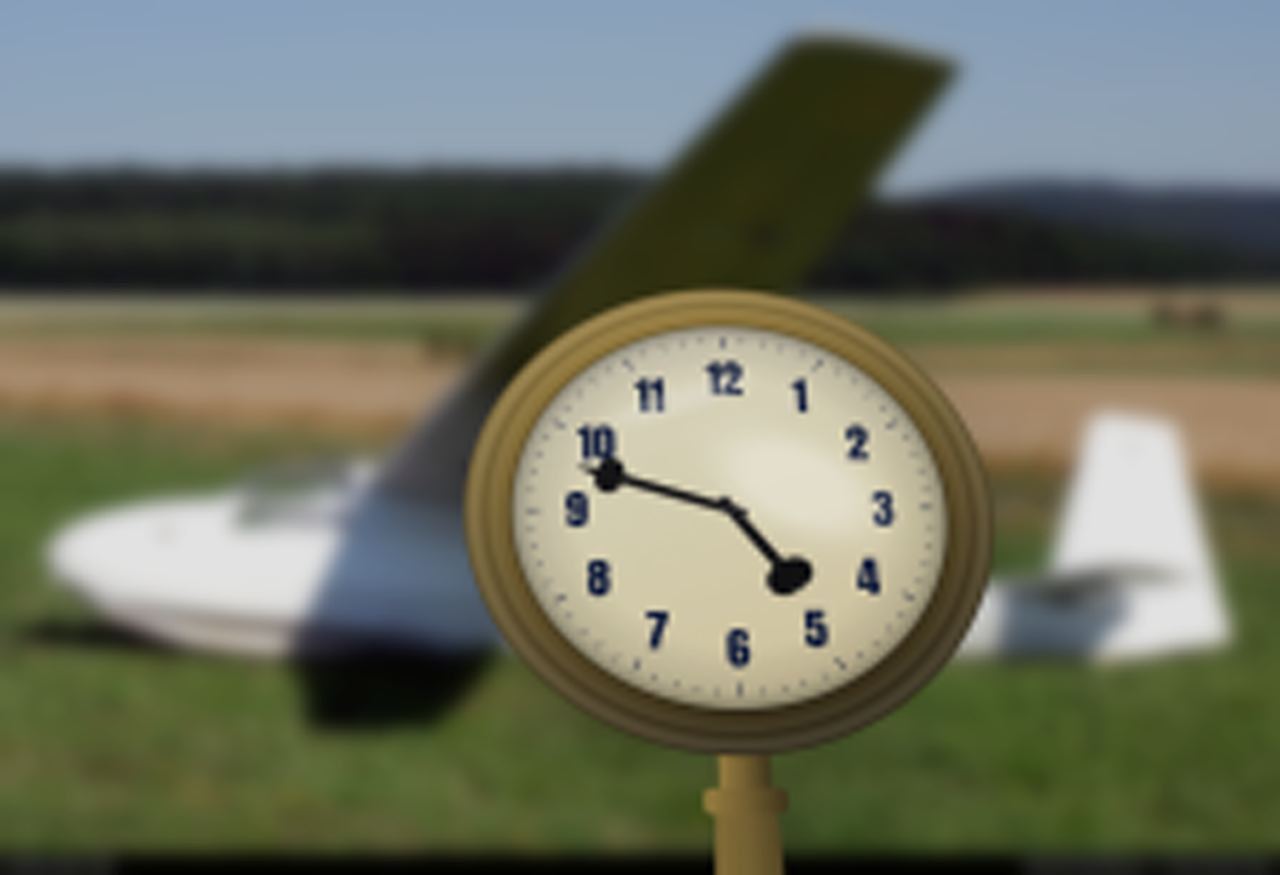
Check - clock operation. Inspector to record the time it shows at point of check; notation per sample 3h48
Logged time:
4h48
